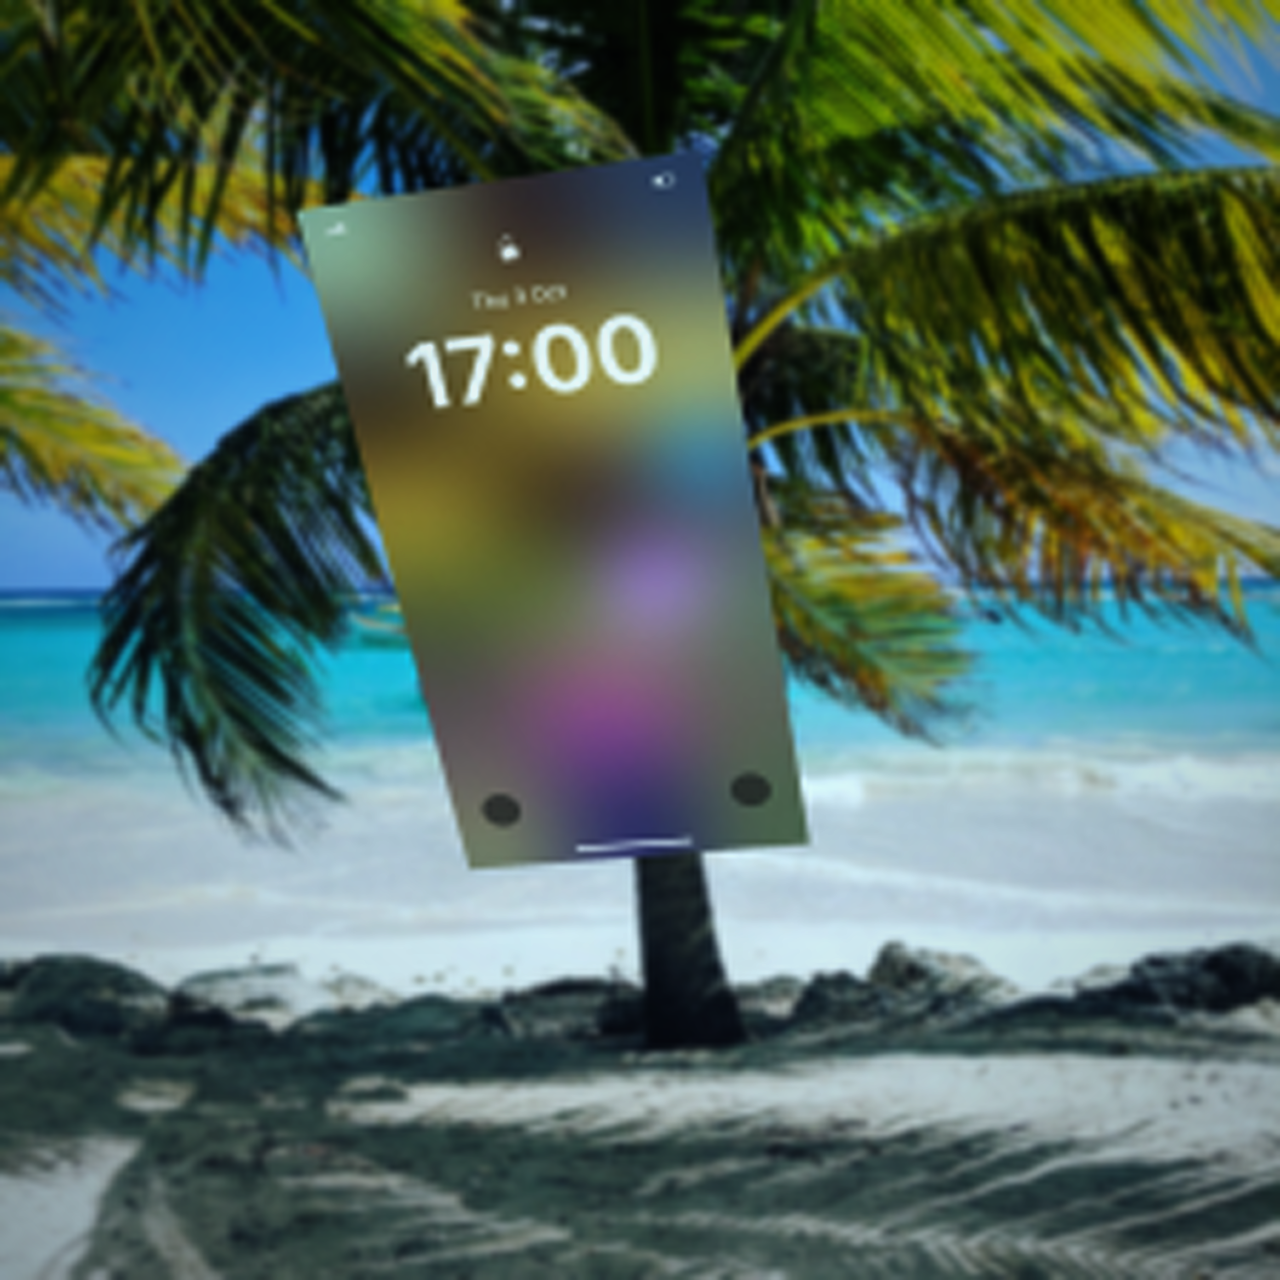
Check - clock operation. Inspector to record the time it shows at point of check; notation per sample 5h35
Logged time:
17h00
